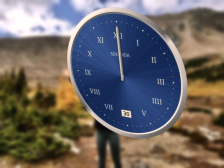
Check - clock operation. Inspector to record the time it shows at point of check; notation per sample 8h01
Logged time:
12h00
